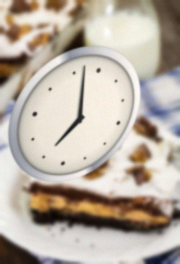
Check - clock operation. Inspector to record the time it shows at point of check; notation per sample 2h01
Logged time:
6h57
